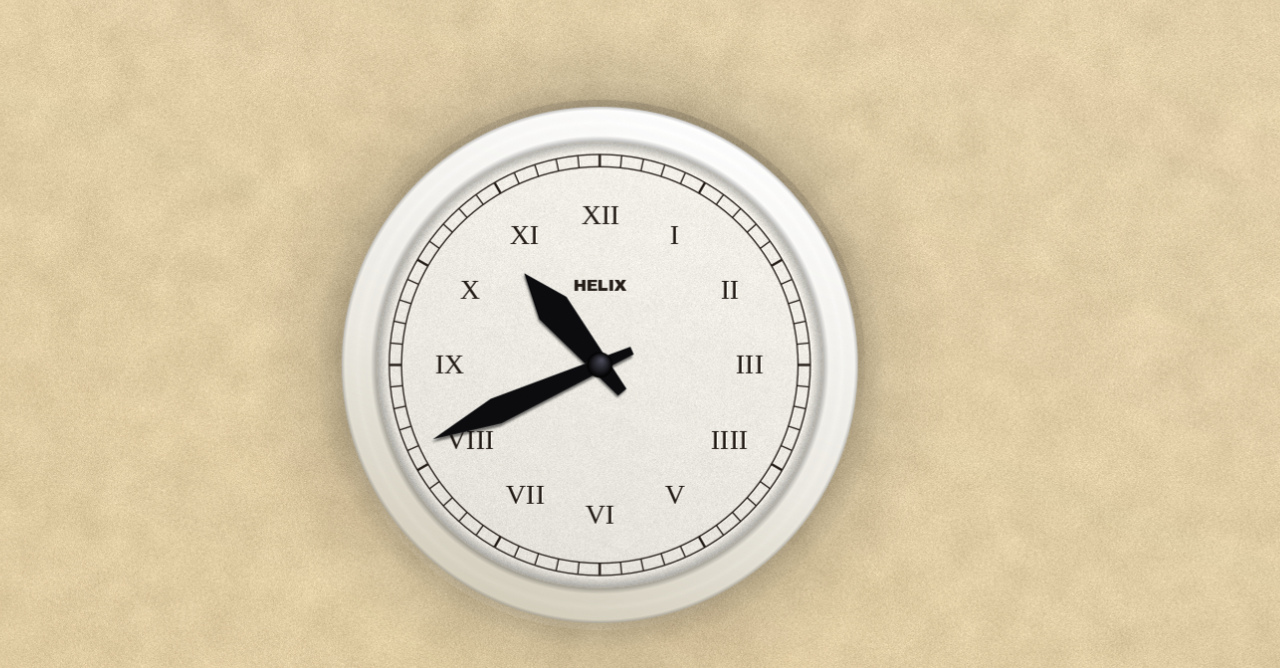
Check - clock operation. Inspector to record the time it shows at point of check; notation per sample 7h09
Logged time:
10h41
